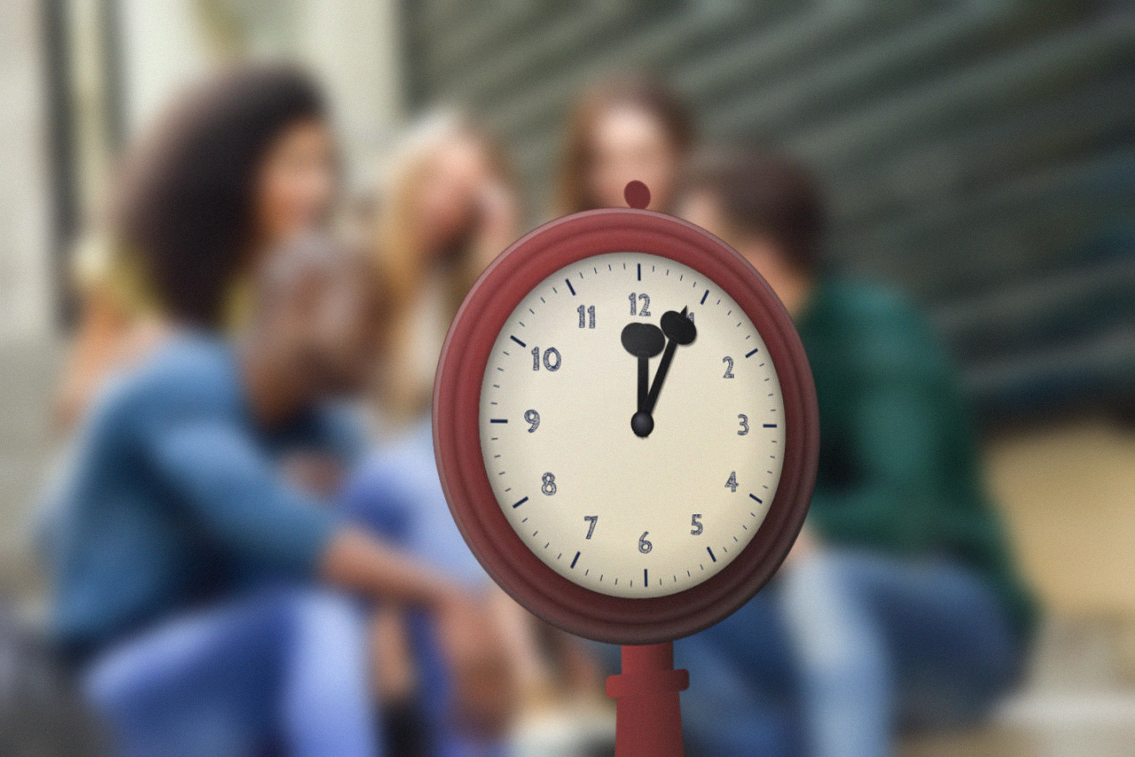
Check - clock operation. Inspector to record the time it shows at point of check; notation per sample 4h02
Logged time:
12h04
